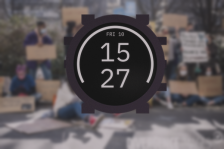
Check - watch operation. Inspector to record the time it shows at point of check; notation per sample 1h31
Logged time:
15h27
